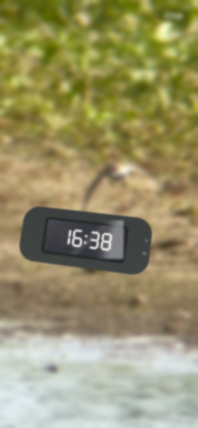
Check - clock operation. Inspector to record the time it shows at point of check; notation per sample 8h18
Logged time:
16h38
